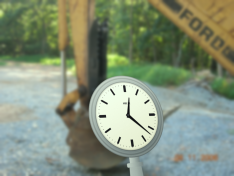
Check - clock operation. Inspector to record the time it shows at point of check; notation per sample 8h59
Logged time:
12h22
